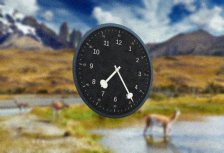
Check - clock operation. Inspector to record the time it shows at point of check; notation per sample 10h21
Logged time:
7h24
